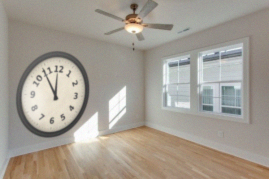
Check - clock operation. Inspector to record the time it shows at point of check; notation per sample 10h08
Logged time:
11h54
